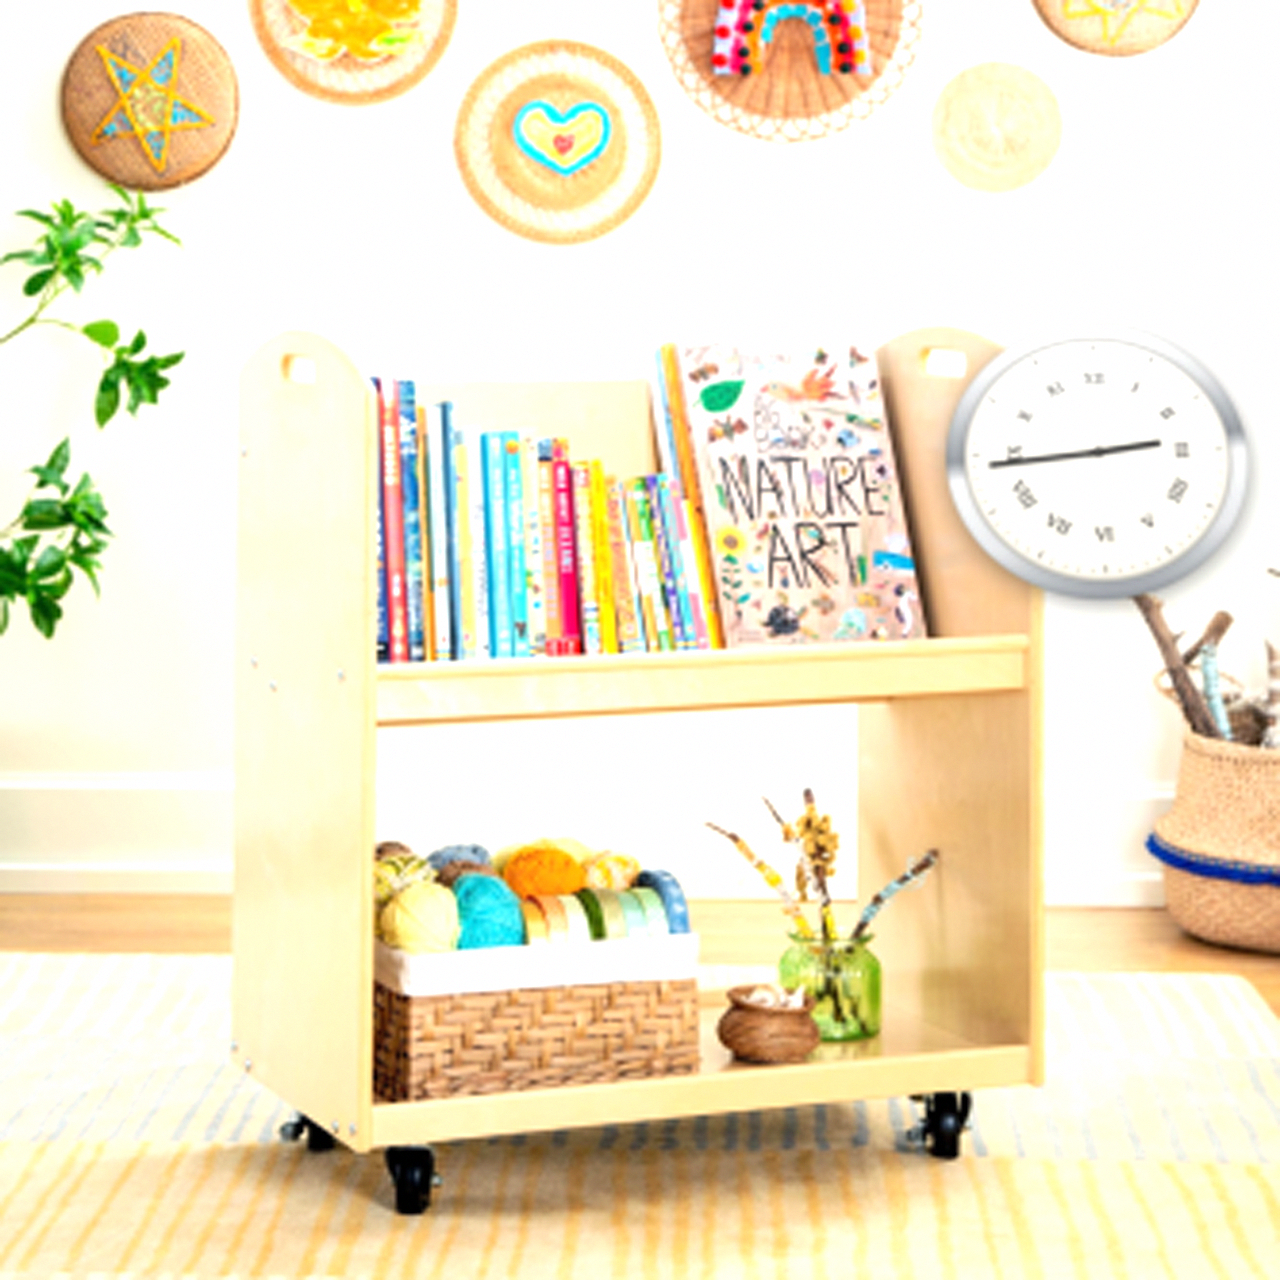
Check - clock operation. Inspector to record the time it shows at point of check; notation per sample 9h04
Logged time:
2h44
